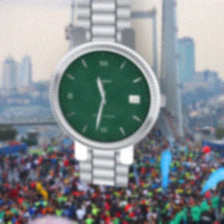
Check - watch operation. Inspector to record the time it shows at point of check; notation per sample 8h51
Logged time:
11h32
